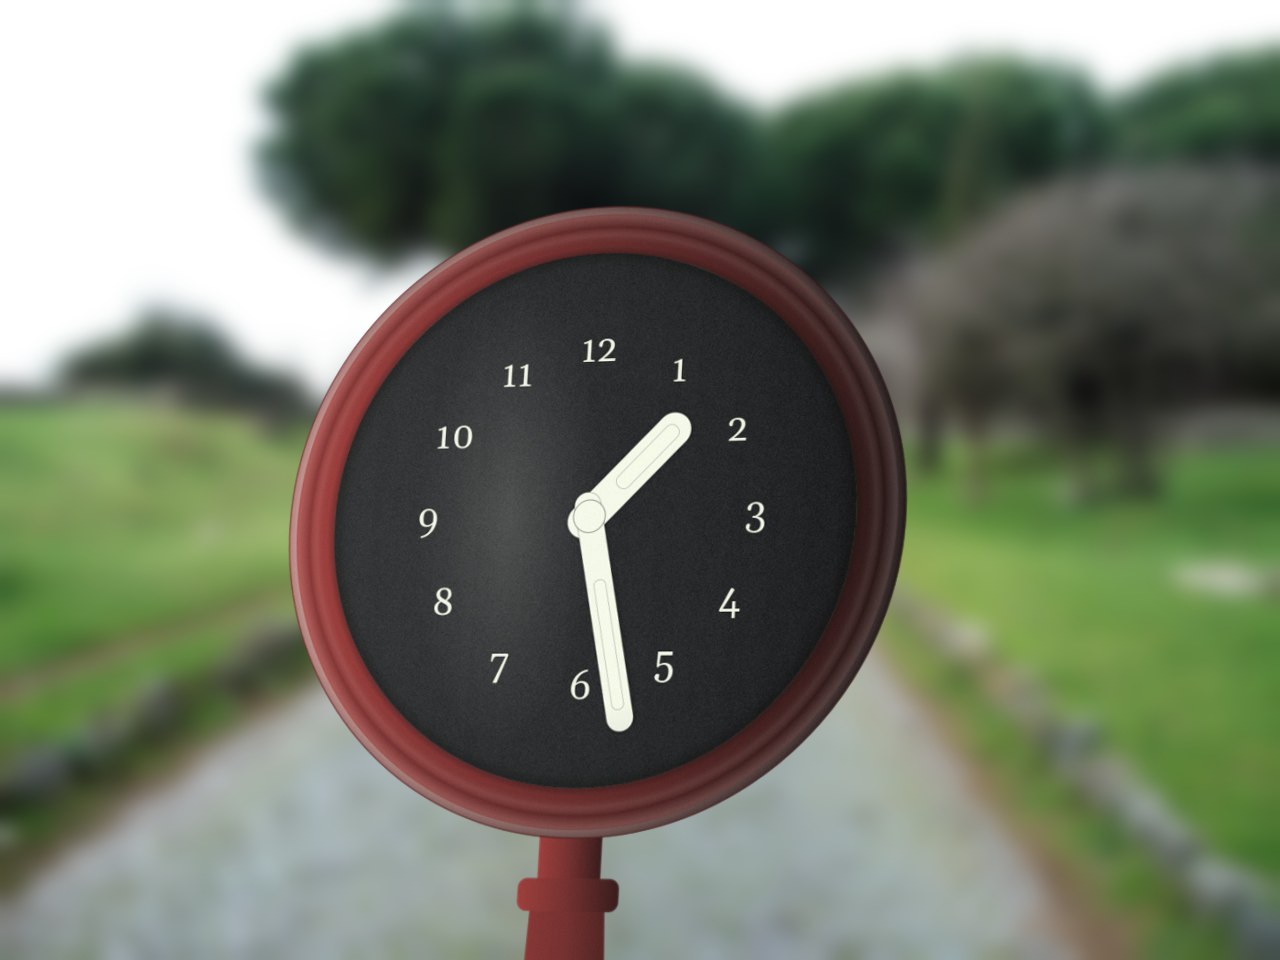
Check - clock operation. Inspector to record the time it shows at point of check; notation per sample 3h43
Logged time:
1h28
